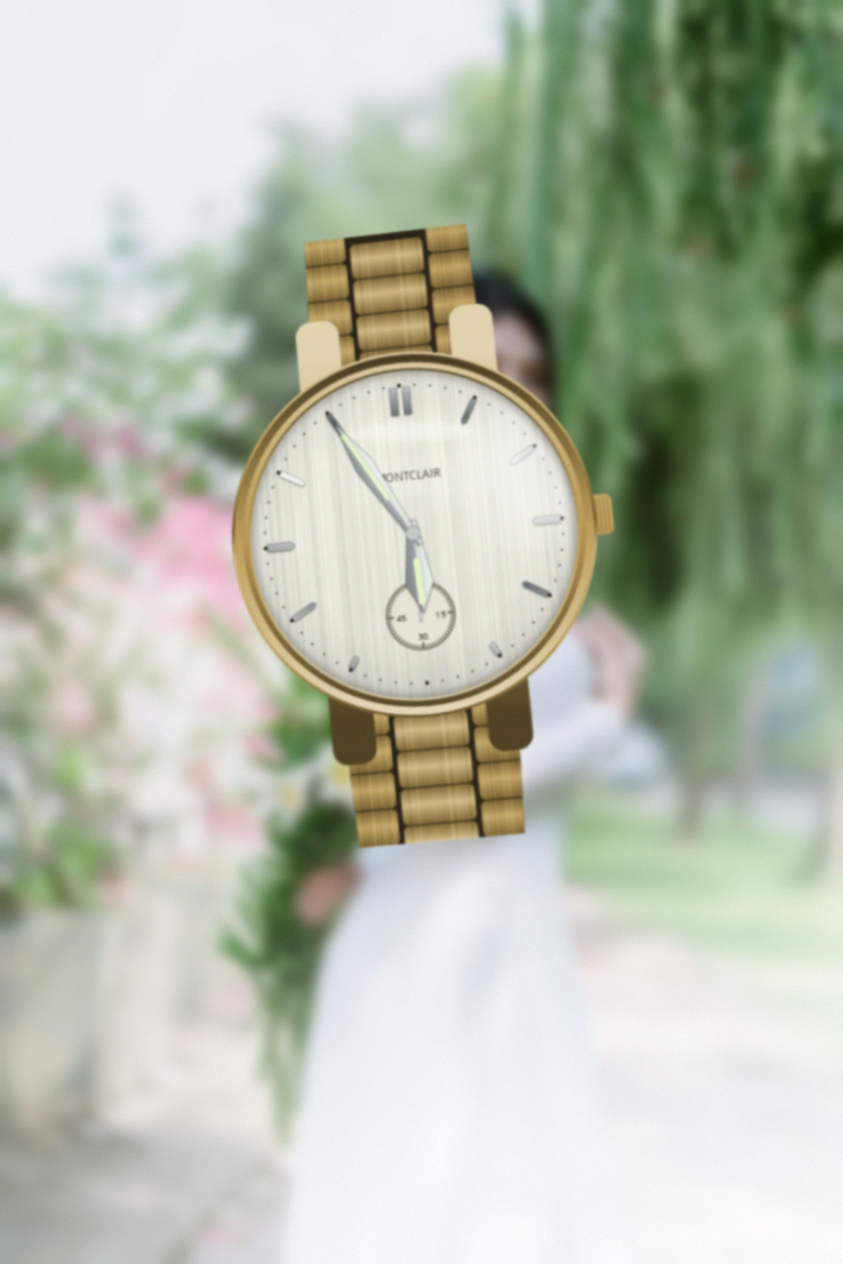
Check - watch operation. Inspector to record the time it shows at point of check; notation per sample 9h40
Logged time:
5h55
